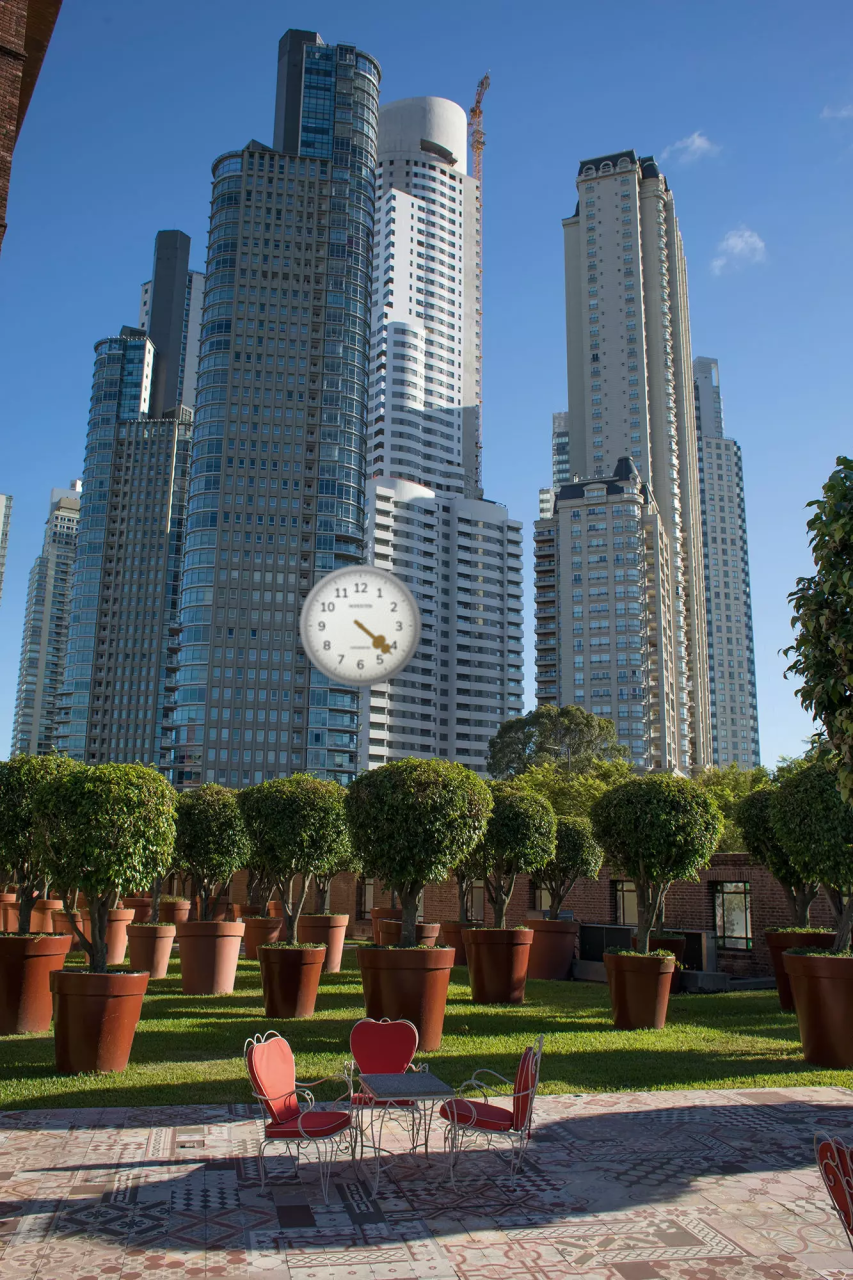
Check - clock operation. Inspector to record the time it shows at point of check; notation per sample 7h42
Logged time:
4h22
